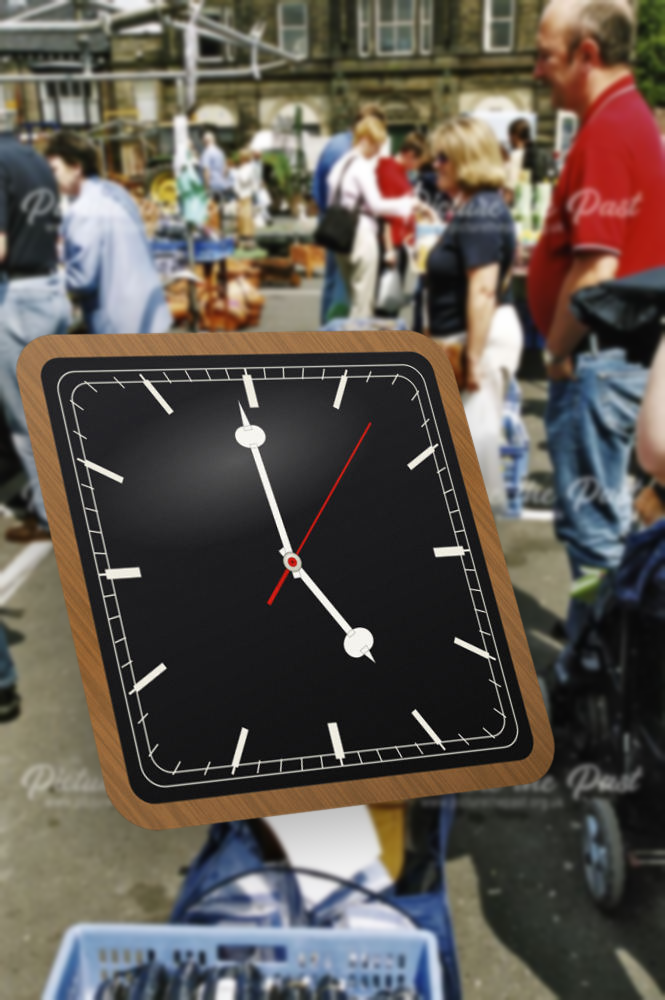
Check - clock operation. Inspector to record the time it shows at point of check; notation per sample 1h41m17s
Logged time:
4h59m07s
